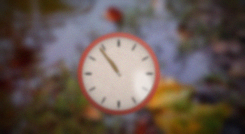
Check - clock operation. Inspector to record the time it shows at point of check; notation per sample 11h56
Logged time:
10h54
